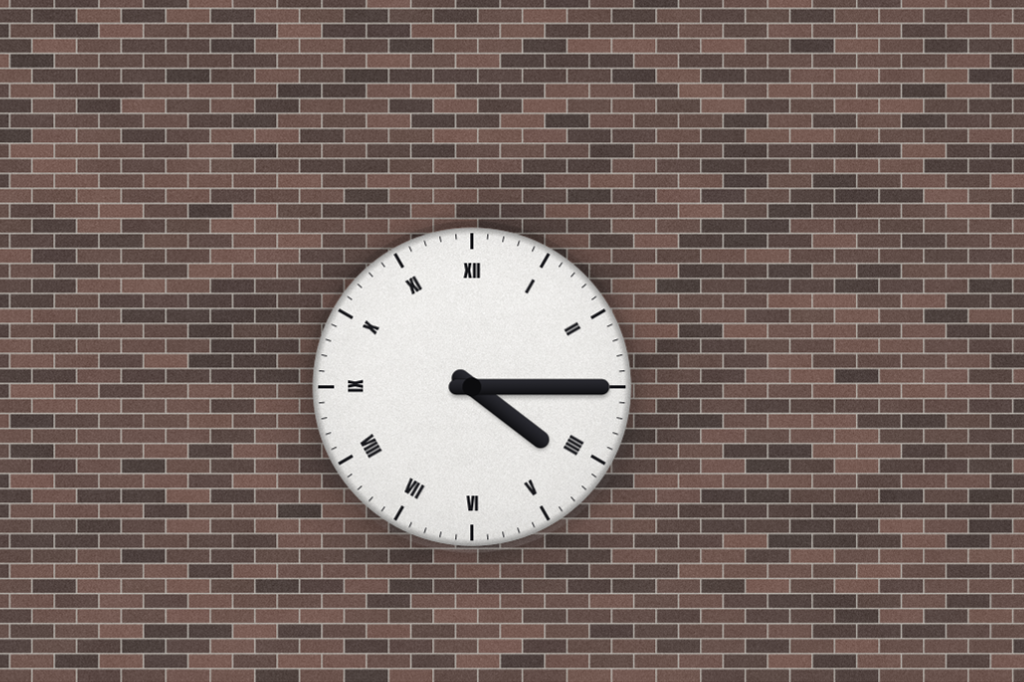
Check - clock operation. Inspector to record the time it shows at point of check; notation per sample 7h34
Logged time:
4h15
